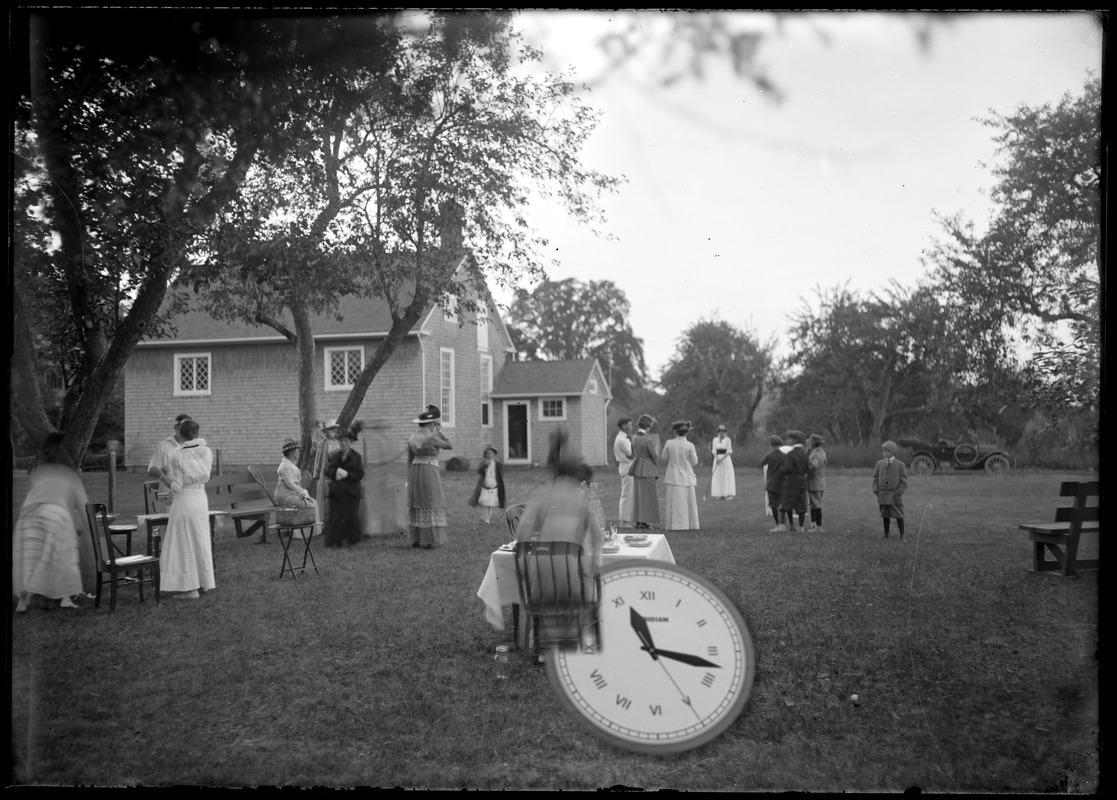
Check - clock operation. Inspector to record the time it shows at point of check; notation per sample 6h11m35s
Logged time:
11h17m25s
